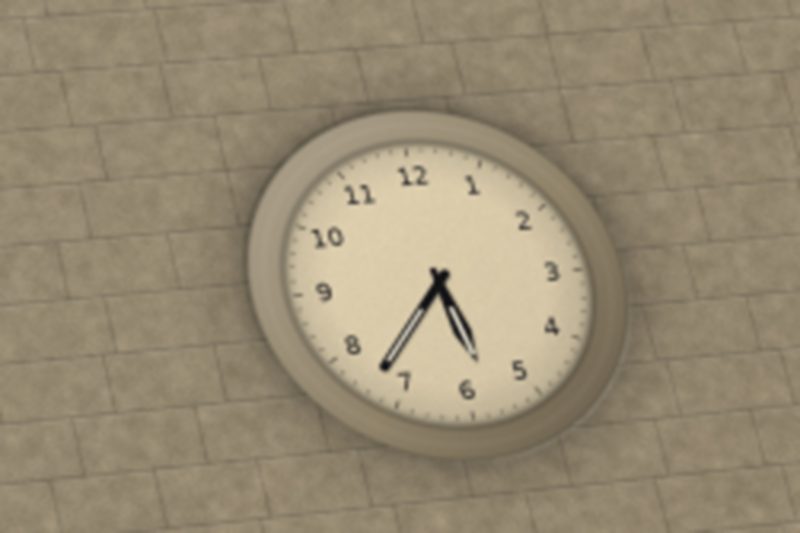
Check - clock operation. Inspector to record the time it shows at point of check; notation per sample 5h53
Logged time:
5h37
